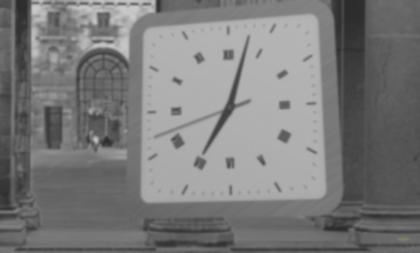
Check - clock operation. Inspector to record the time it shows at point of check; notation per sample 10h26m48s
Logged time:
7h02m42s
